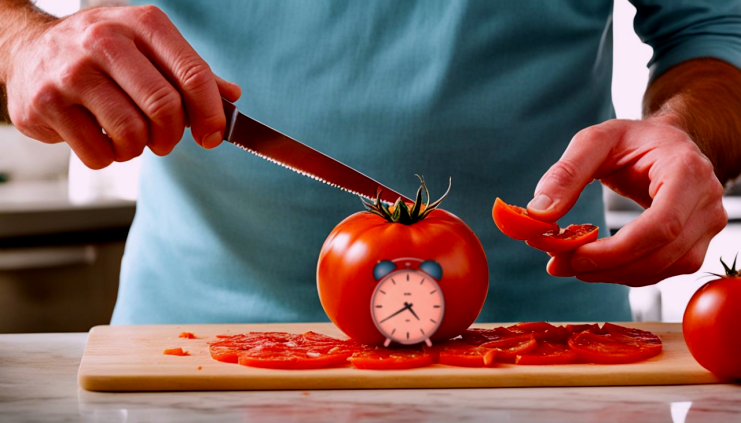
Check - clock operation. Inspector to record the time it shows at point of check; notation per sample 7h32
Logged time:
4h40
